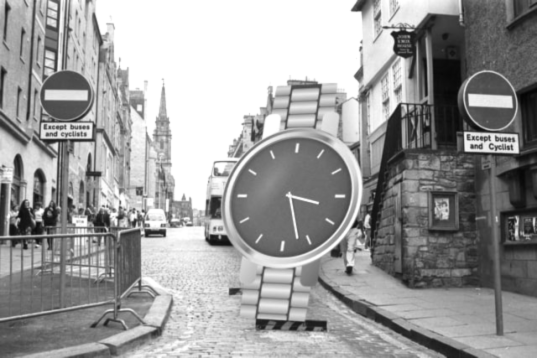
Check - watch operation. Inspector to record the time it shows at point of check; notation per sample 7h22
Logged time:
3h27
